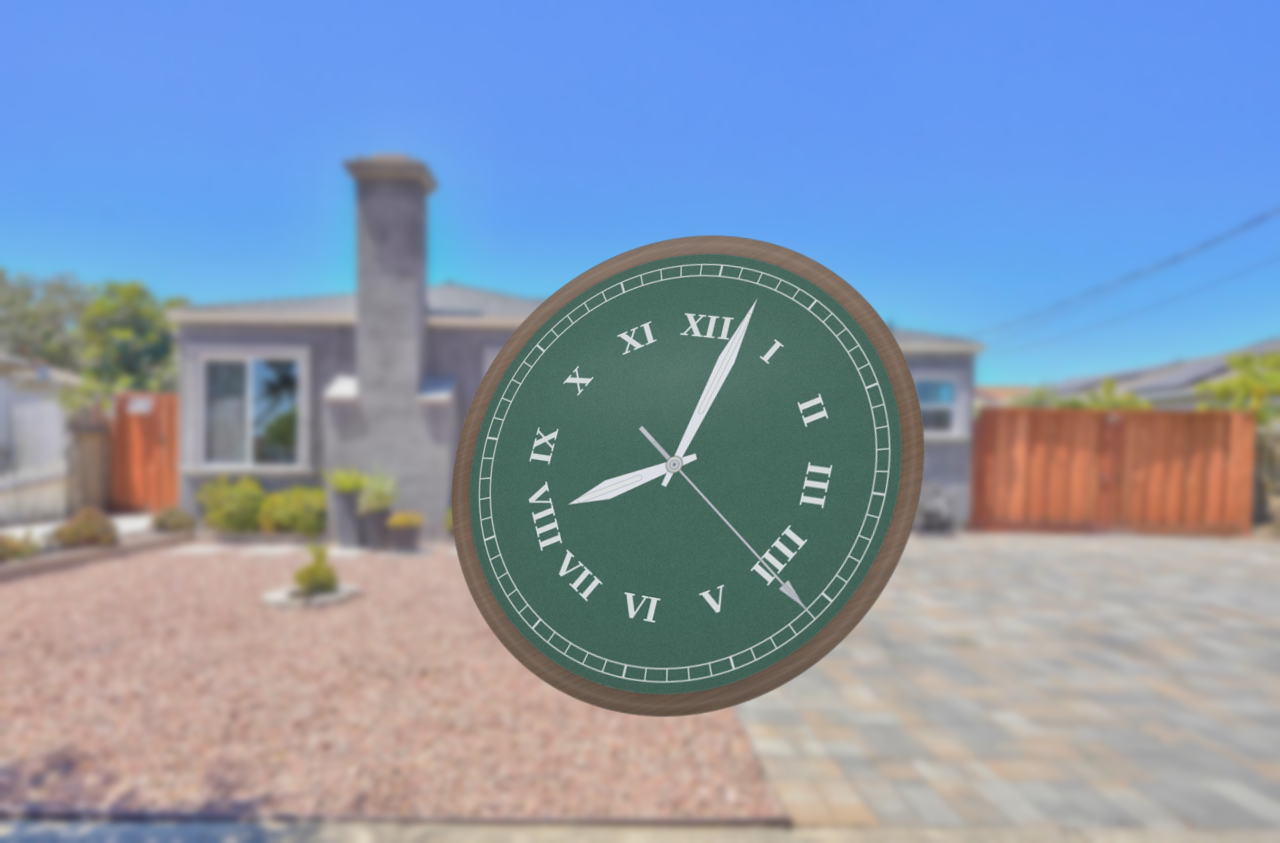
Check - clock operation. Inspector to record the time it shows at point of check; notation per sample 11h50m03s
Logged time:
8h02m21s
